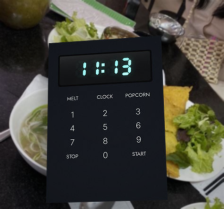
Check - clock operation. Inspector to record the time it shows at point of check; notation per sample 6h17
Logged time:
11h13
